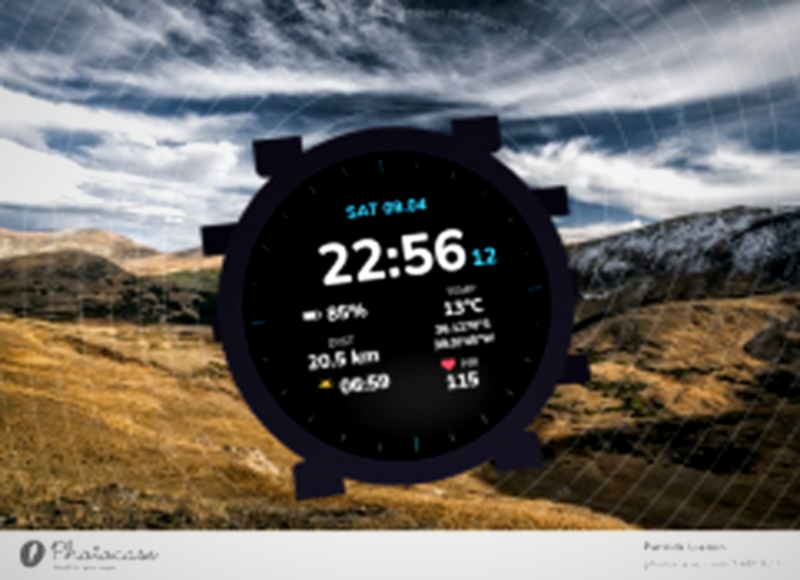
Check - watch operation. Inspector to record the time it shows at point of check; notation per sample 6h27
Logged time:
22h56
